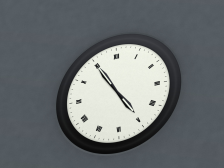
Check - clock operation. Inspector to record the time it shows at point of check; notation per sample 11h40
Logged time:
4h55
